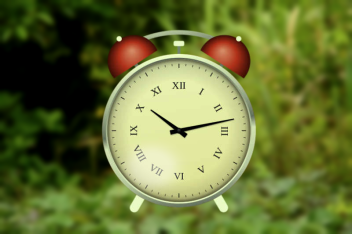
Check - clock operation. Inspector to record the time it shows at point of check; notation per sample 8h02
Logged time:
10h13
